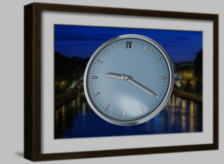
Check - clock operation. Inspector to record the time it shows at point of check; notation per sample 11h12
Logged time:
9h20
